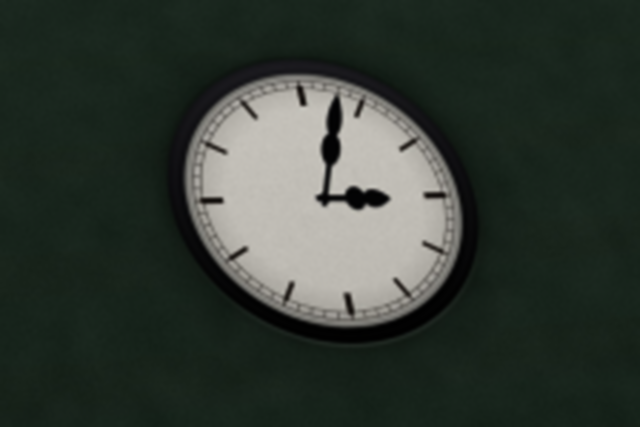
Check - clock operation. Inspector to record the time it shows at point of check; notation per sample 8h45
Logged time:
3h03
